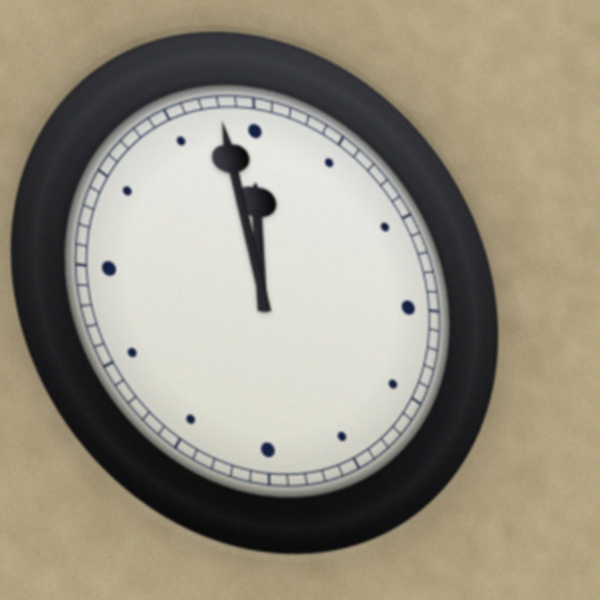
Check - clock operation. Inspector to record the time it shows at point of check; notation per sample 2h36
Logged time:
11h58
